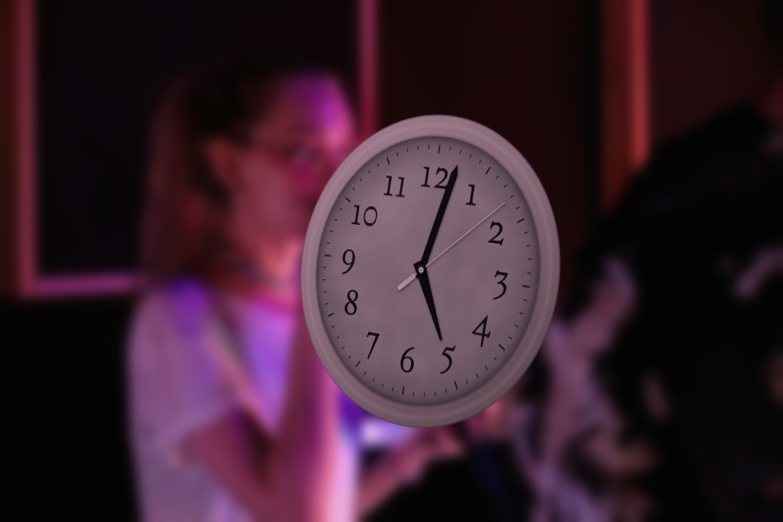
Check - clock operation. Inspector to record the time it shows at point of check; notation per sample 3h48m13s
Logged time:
5h02m08s
